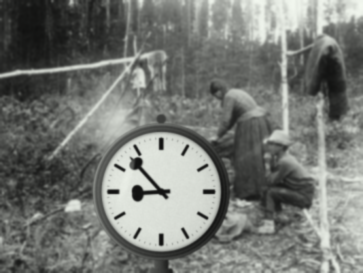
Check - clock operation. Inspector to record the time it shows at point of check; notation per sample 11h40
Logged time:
8h53
